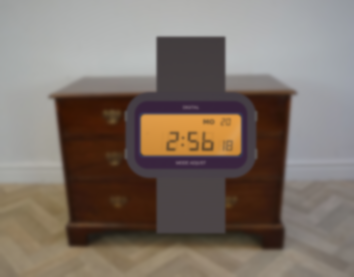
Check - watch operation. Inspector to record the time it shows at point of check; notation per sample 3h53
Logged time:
2h56
